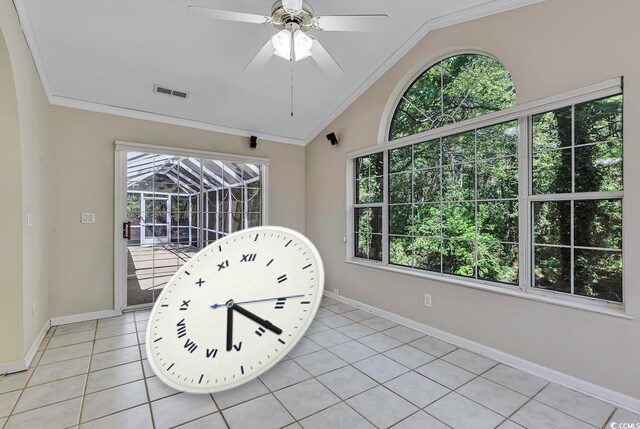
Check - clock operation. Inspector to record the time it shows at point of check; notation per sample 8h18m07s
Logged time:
5h19m14s
